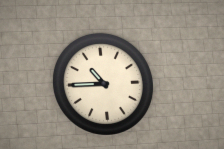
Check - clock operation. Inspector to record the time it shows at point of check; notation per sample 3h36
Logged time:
10h45
